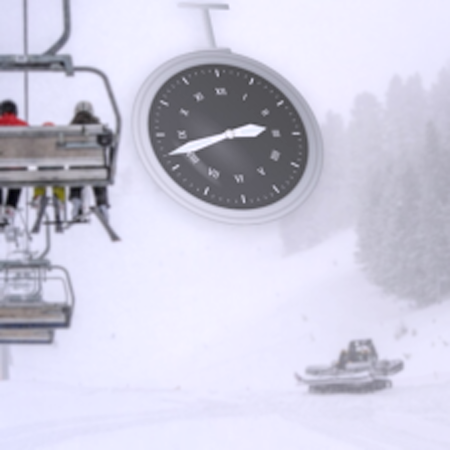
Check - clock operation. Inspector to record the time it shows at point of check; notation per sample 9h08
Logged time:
2h42
